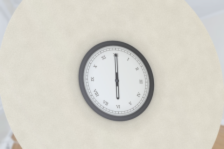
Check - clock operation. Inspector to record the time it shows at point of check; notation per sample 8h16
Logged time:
6h00
